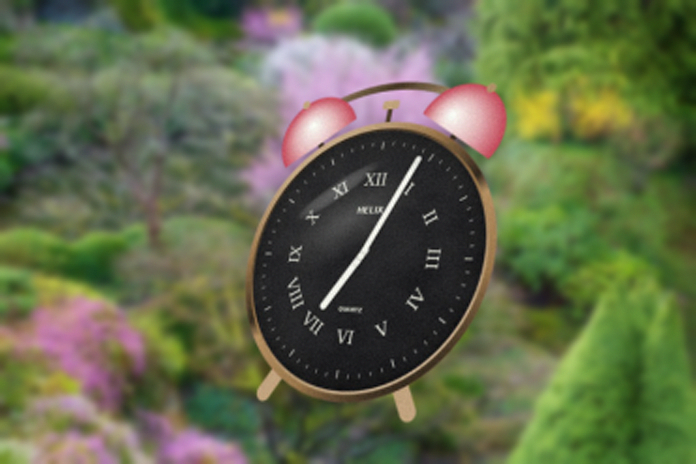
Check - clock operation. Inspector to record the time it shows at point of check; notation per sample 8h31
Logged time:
7h04
